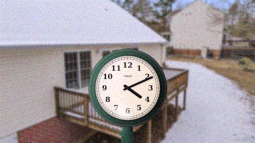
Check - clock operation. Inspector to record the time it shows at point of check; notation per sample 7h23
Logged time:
4h11
